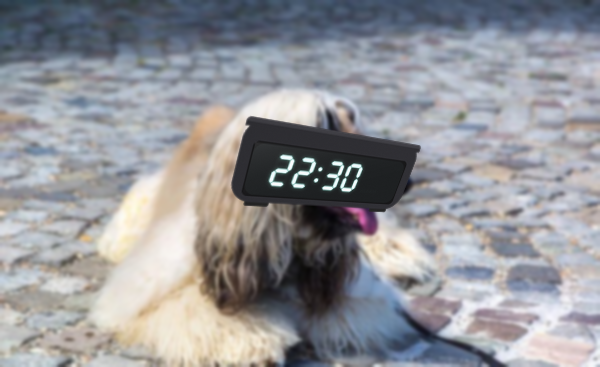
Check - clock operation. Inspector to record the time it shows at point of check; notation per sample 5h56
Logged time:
22h30
